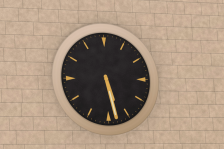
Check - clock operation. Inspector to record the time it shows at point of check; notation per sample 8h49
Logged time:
5h28
